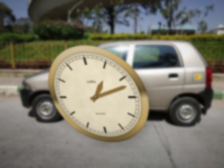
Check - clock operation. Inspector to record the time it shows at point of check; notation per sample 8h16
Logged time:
1h12
